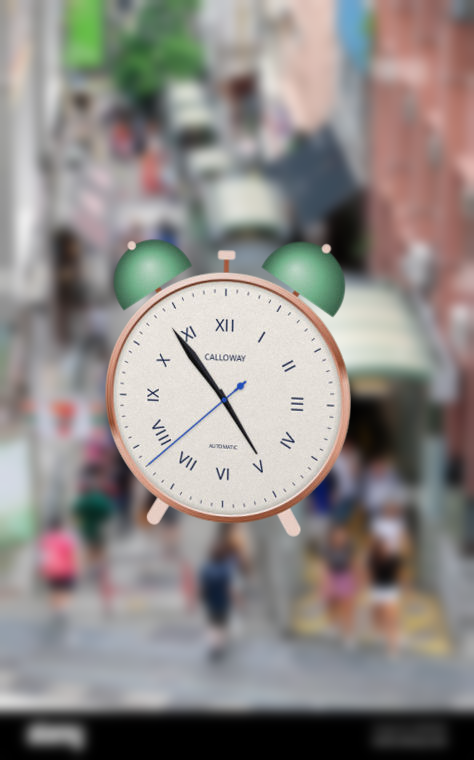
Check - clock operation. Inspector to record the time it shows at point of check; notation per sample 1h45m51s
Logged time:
4h53m38s
